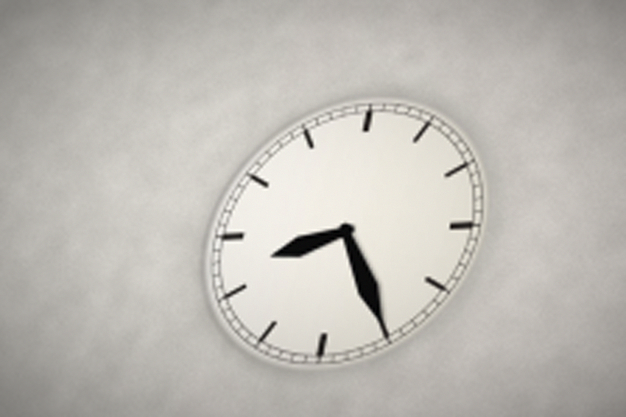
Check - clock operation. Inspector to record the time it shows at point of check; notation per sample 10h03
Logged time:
8h25
